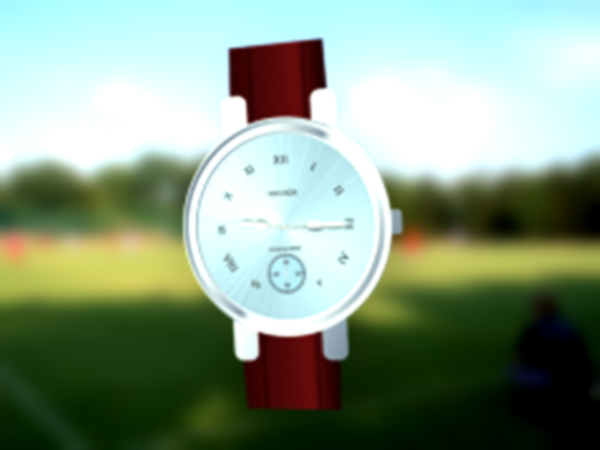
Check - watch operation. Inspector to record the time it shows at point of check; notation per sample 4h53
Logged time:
9h15
